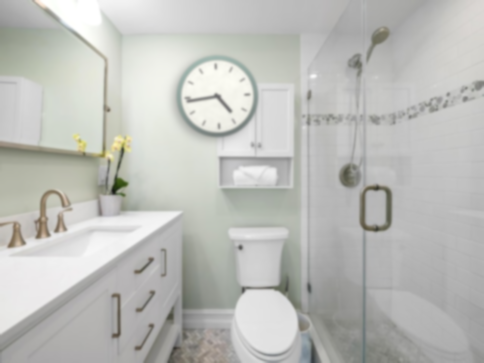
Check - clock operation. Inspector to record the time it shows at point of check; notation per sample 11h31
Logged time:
4h44
